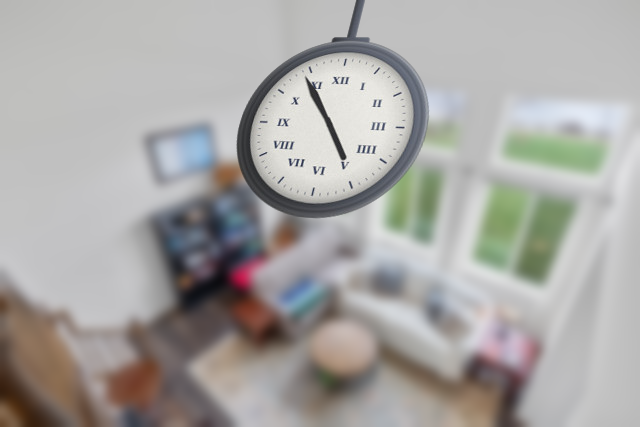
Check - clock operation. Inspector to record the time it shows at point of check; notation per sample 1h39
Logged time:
4h54
